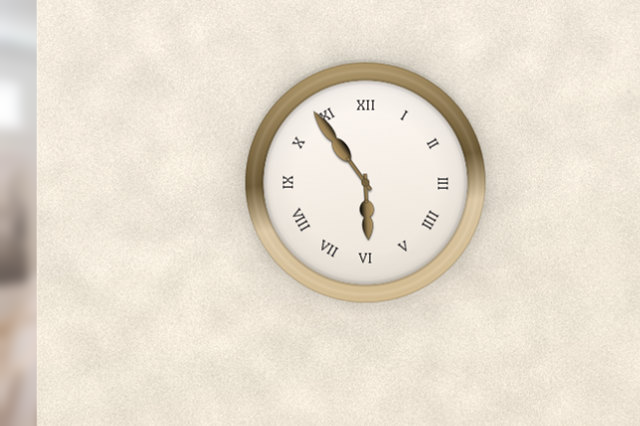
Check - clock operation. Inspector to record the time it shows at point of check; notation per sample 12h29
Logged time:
5h54
